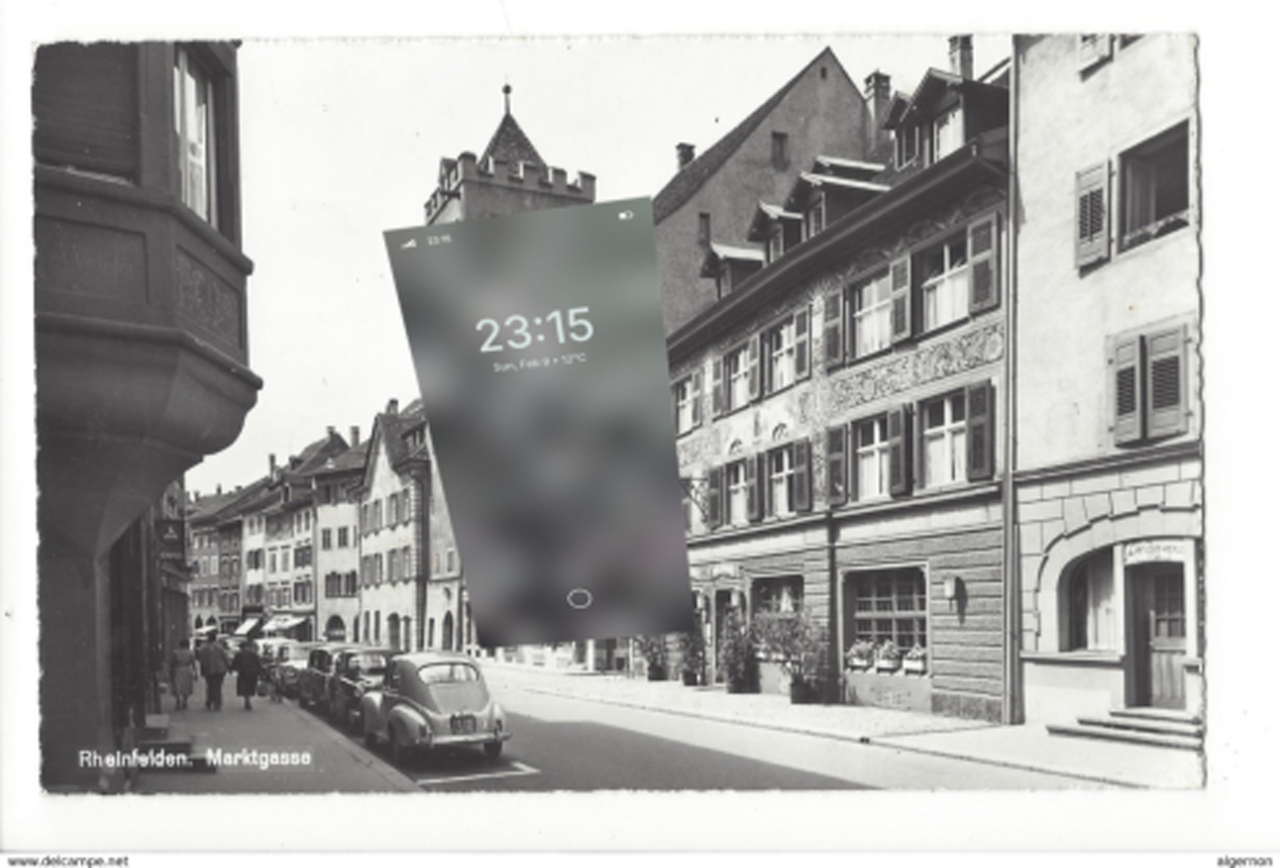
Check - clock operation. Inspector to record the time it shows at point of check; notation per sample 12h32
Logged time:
23h15
